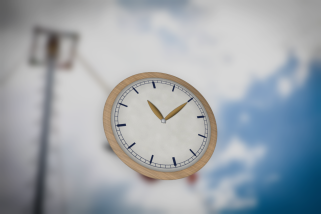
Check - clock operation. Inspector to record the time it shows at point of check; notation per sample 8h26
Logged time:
11h10
